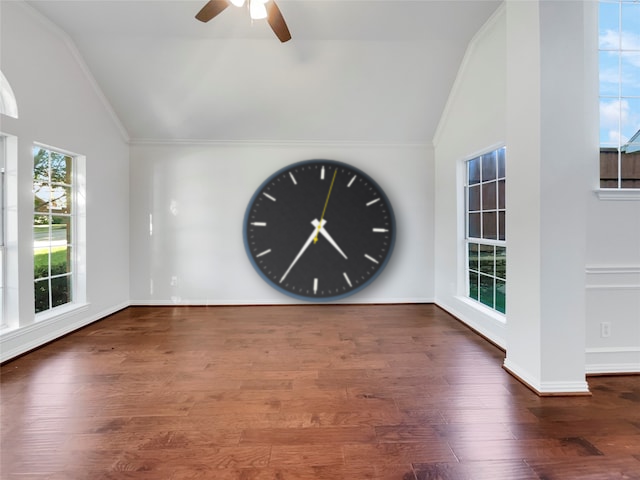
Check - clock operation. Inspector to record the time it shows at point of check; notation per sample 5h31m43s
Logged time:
4h35m02s
